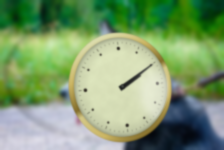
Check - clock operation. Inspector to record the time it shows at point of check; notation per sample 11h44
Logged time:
2h10
